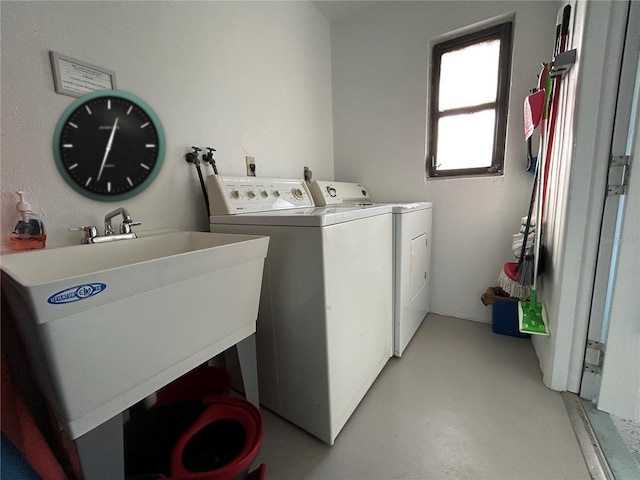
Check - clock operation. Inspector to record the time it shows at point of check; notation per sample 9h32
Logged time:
12h33
